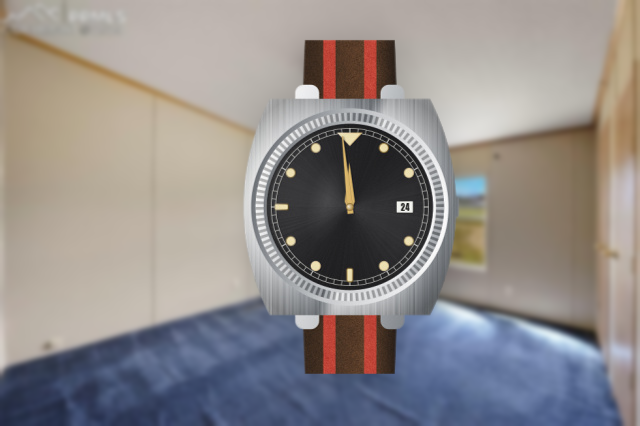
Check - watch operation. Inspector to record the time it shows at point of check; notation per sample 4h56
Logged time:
11h59
